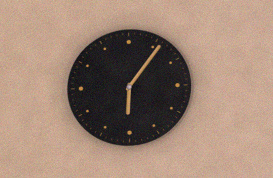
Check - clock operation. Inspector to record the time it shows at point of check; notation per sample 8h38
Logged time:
6h06
